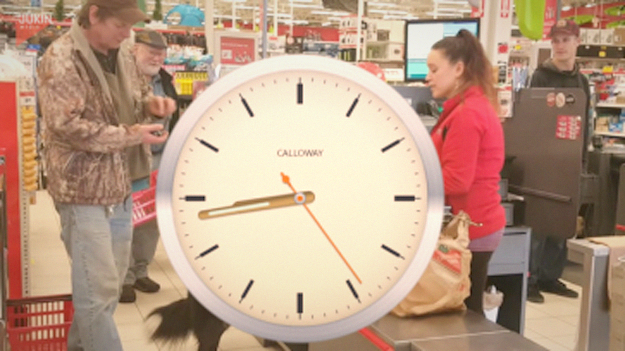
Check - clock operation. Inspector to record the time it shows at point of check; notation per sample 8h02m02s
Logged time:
8h43m24s
